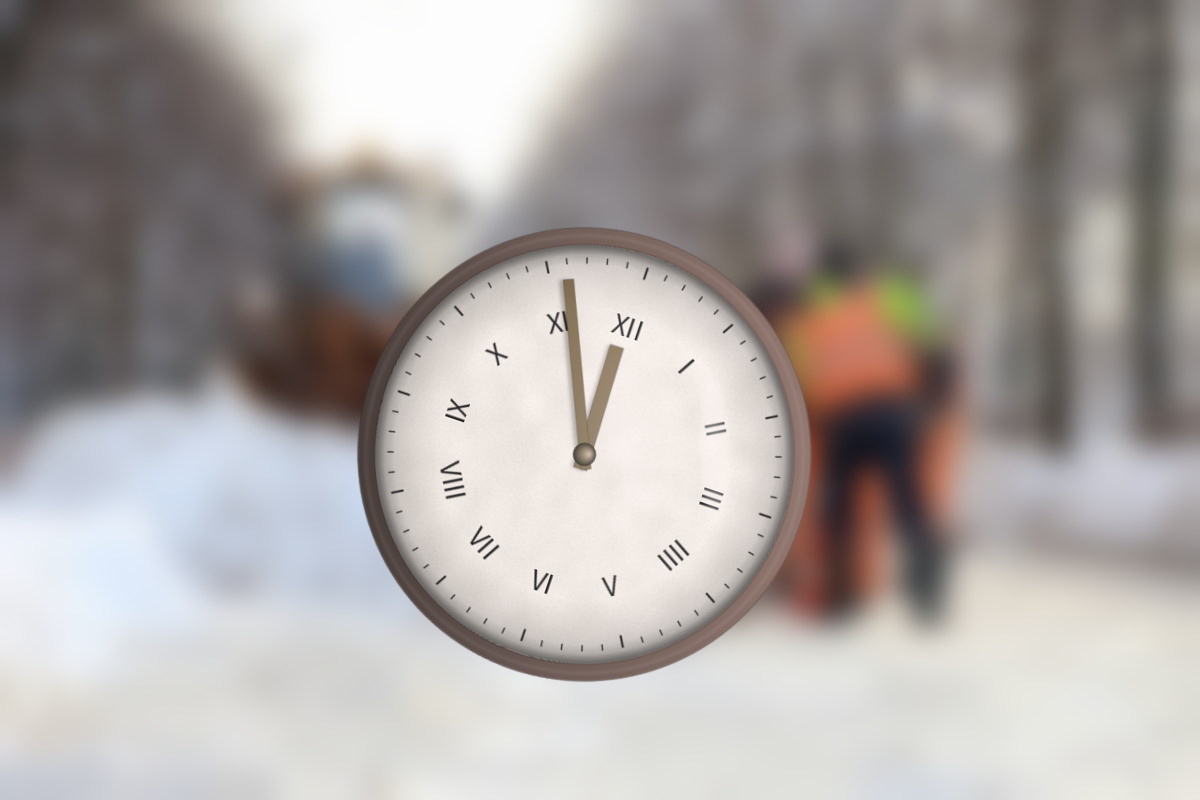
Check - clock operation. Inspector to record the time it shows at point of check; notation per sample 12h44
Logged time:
11h56
